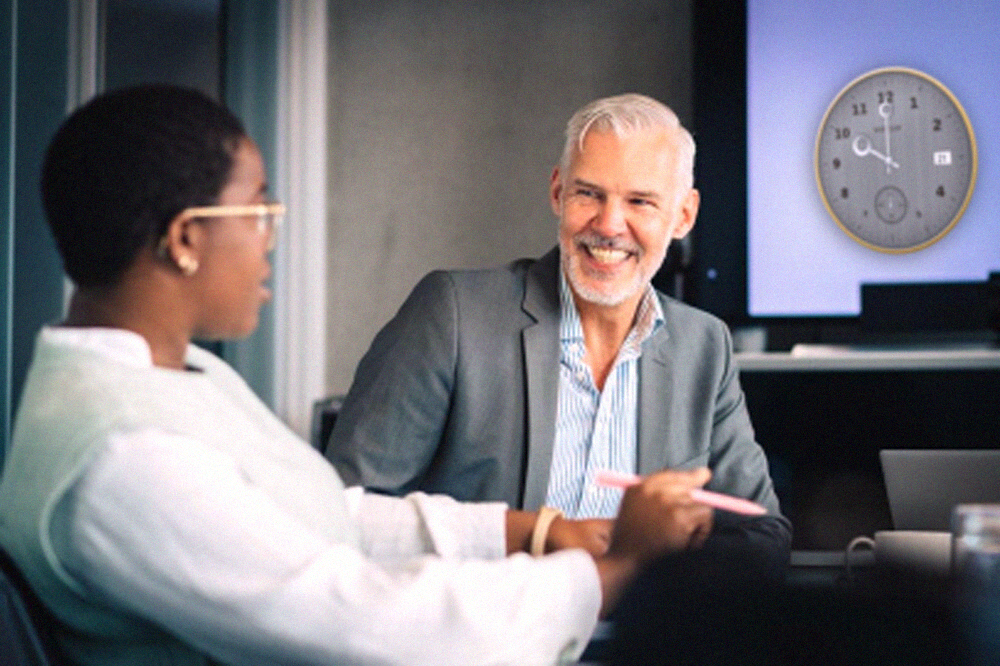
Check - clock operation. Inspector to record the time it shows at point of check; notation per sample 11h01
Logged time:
10h00
